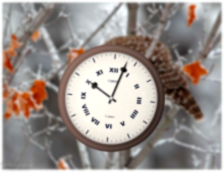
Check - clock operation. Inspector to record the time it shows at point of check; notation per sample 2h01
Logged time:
10h03
